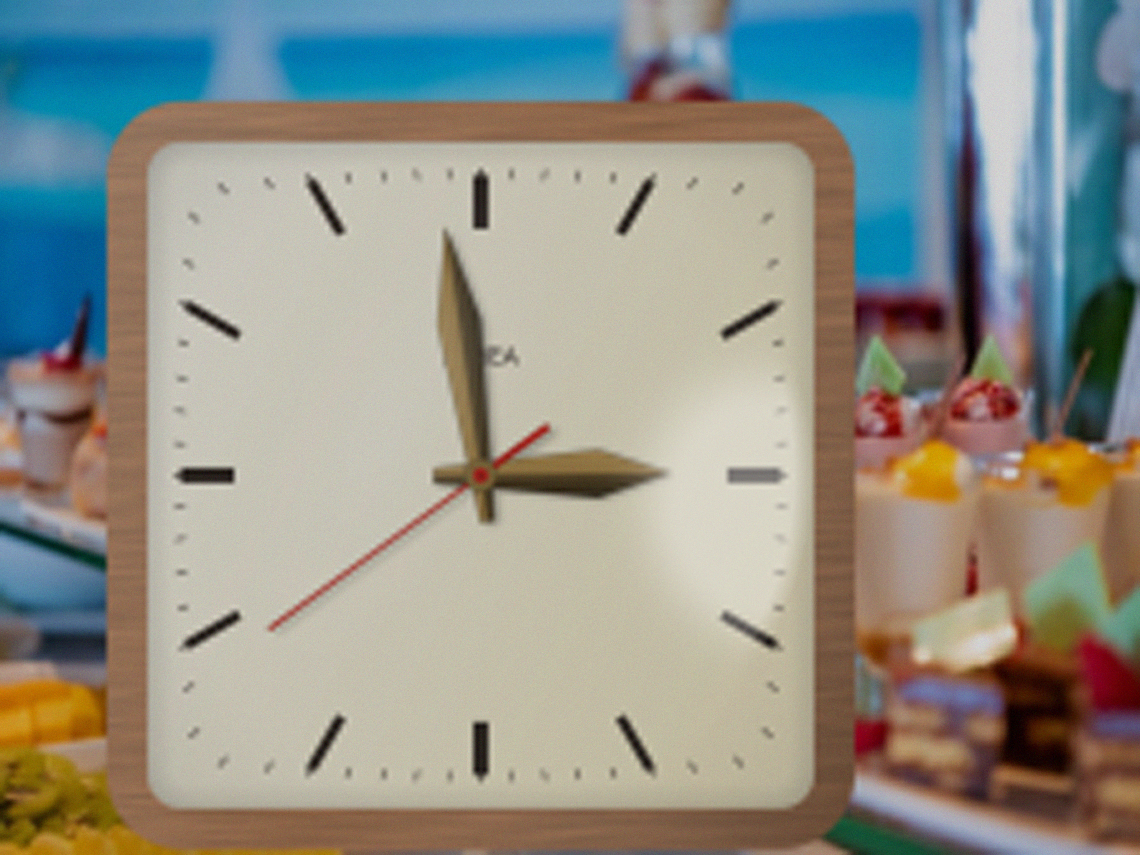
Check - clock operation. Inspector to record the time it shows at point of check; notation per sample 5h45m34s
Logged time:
2h58m39s
